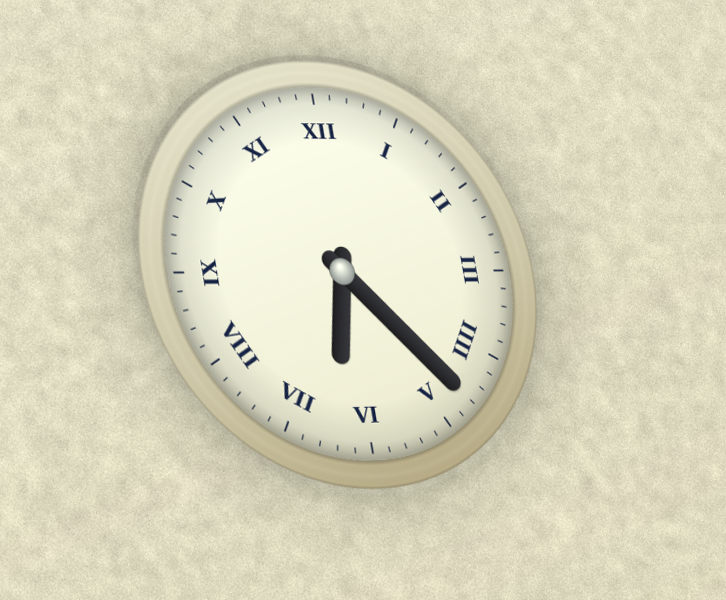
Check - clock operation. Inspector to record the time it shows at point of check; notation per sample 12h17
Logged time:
6h23
